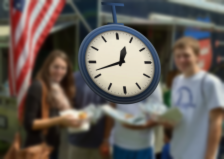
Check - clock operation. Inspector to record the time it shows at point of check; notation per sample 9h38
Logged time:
12h42
